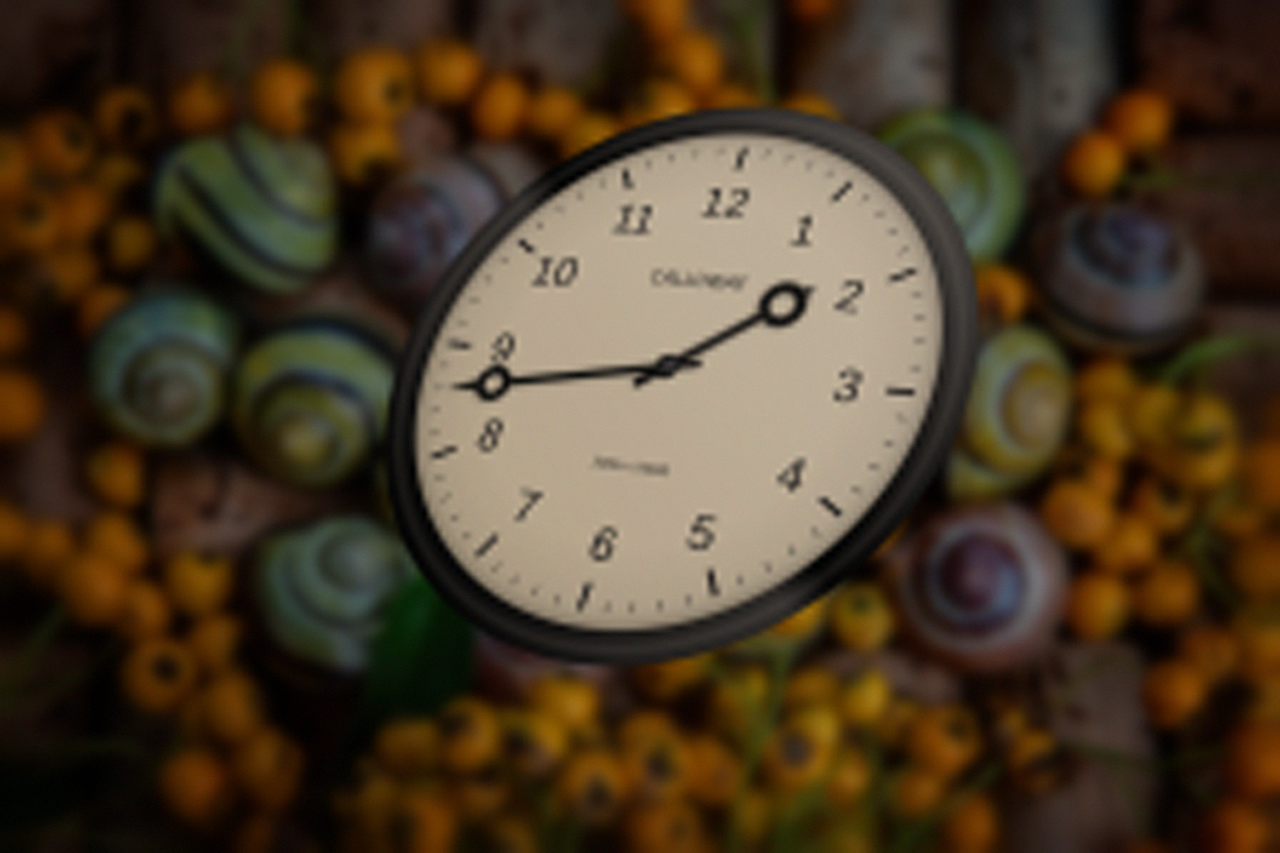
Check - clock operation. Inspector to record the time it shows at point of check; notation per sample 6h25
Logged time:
1h43
